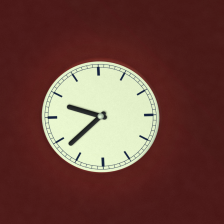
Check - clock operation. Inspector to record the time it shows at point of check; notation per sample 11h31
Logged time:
9h38
